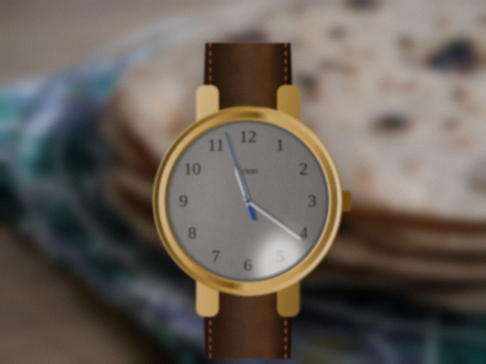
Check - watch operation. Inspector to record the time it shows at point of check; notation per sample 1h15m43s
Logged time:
11h20m57s
